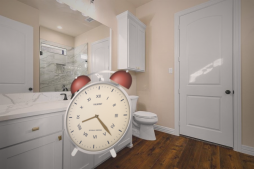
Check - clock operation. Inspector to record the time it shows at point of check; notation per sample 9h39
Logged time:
8h23
